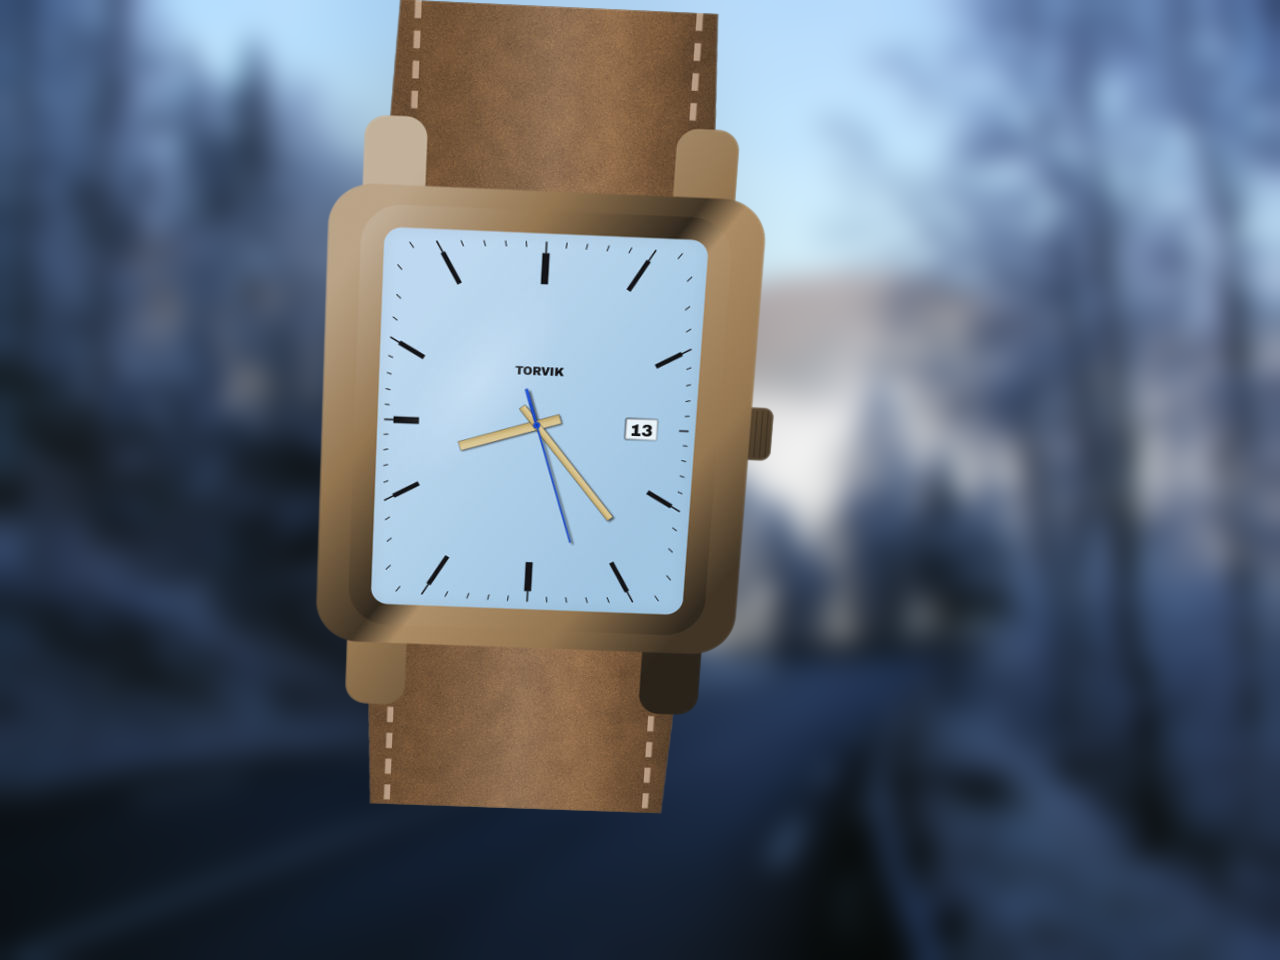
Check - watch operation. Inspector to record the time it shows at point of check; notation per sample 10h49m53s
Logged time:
8h23m27s
